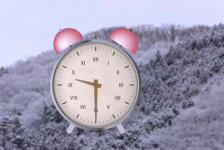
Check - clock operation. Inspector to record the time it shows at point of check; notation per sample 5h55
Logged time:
9h30
